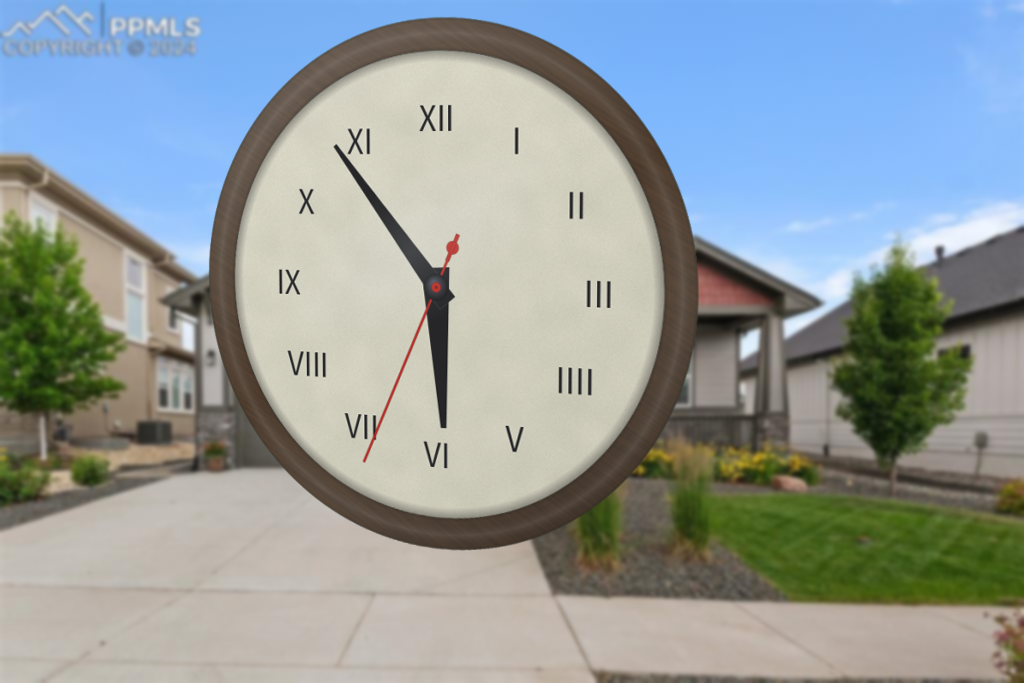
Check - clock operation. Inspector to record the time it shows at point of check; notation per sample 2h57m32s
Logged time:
5h53m34s
